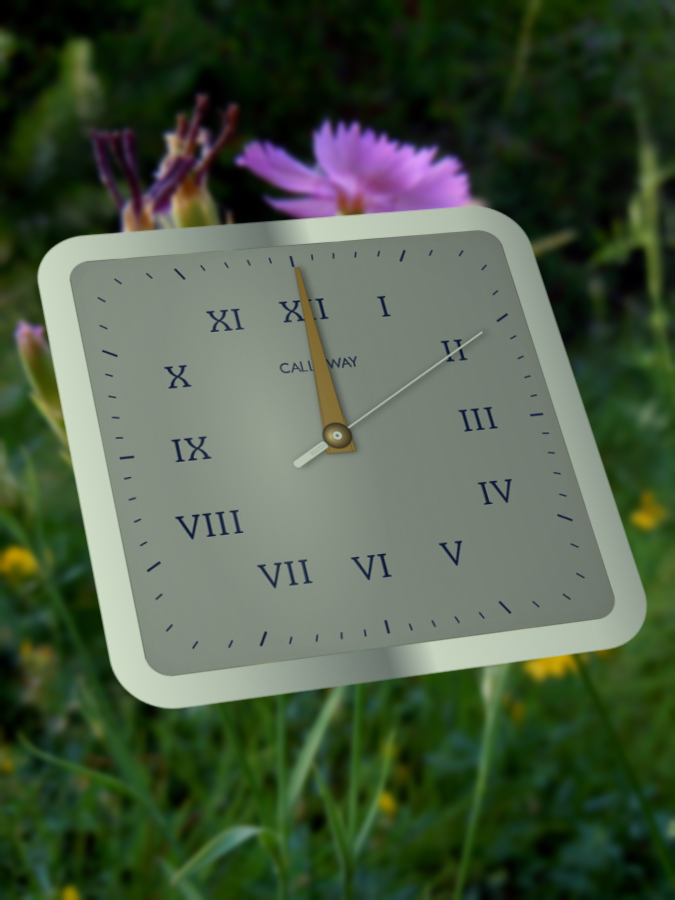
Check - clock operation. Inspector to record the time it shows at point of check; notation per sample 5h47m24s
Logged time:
12h00m10s
